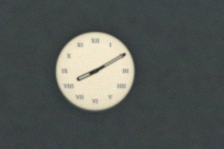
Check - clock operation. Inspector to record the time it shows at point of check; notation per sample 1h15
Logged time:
8h10
